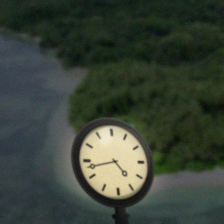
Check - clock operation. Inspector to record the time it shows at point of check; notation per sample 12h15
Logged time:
4h43
